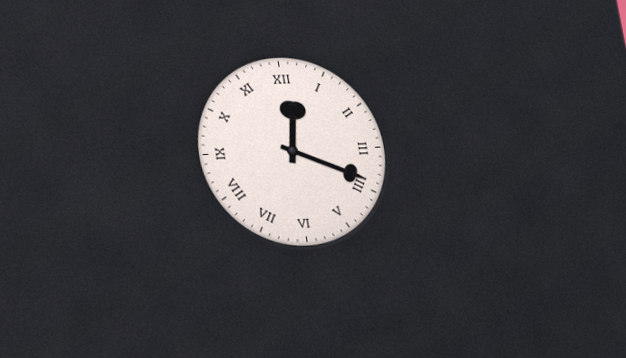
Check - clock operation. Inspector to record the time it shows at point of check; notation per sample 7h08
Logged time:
12h19
